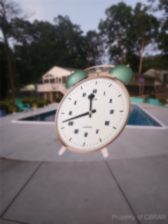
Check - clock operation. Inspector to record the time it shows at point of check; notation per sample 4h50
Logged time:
11h42
